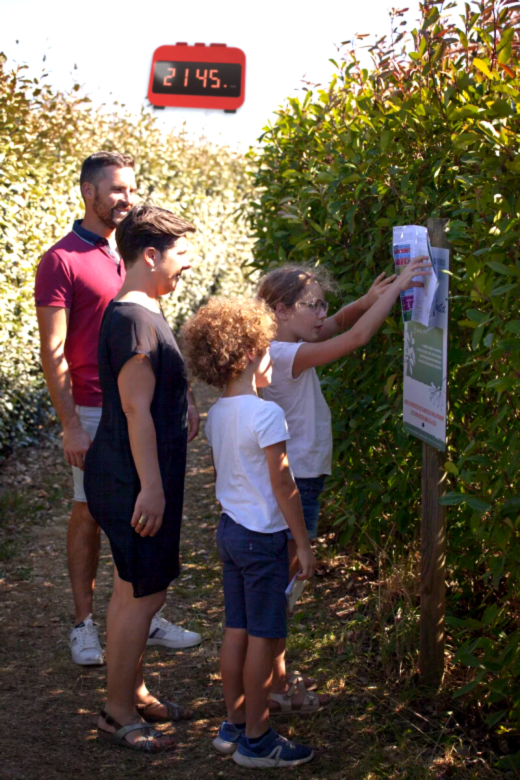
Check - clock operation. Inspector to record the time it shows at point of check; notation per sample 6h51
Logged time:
21h45
